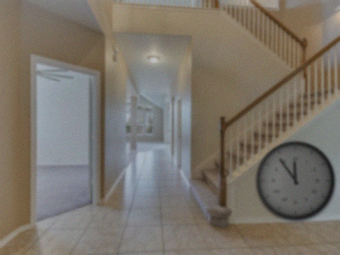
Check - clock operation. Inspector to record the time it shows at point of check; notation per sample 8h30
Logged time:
11h54
